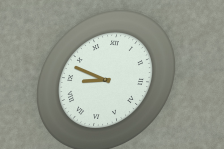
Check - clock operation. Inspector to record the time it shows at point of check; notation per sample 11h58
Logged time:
8h48
